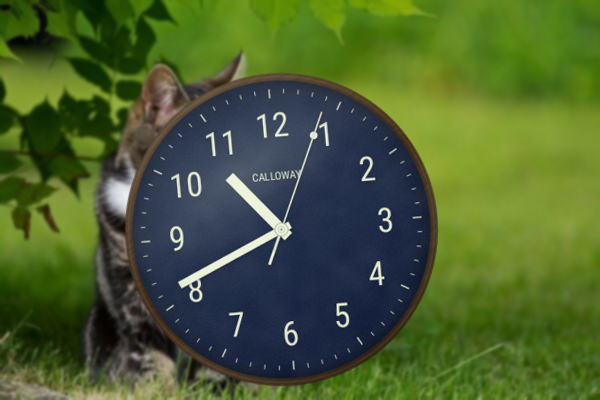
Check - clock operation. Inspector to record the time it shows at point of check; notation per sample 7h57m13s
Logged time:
10h41m04s
